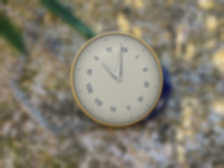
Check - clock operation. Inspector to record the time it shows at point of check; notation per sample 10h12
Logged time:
9h59
